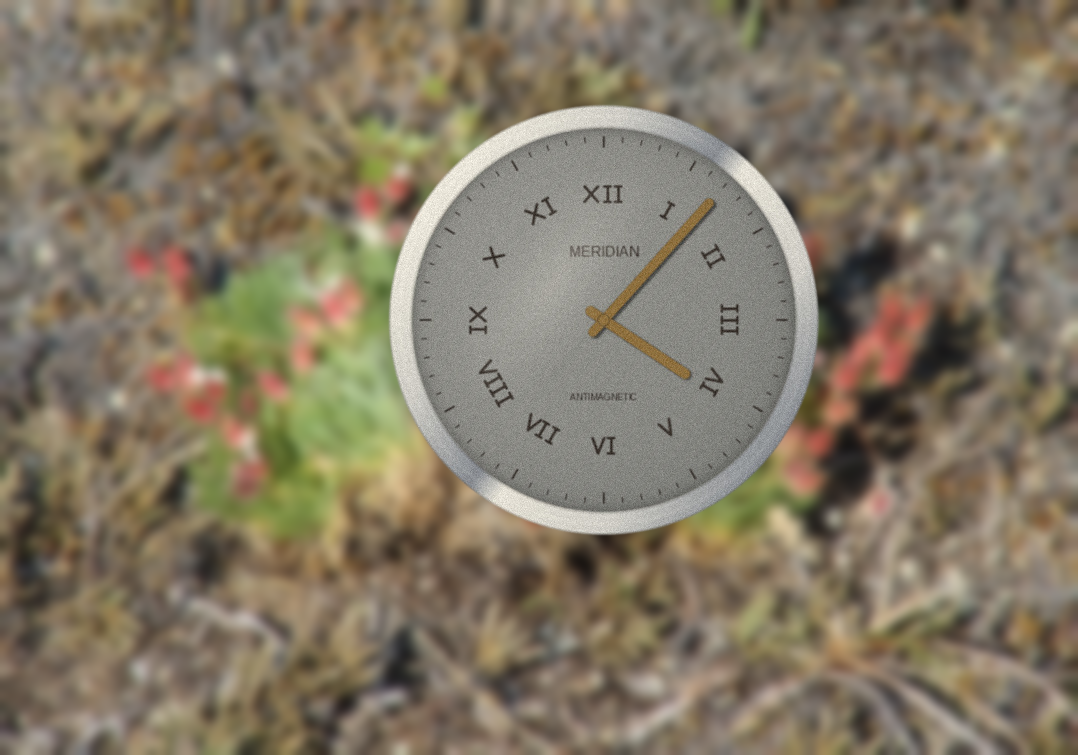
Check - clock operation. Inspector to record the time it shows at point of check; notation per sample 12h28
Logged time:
4h07
